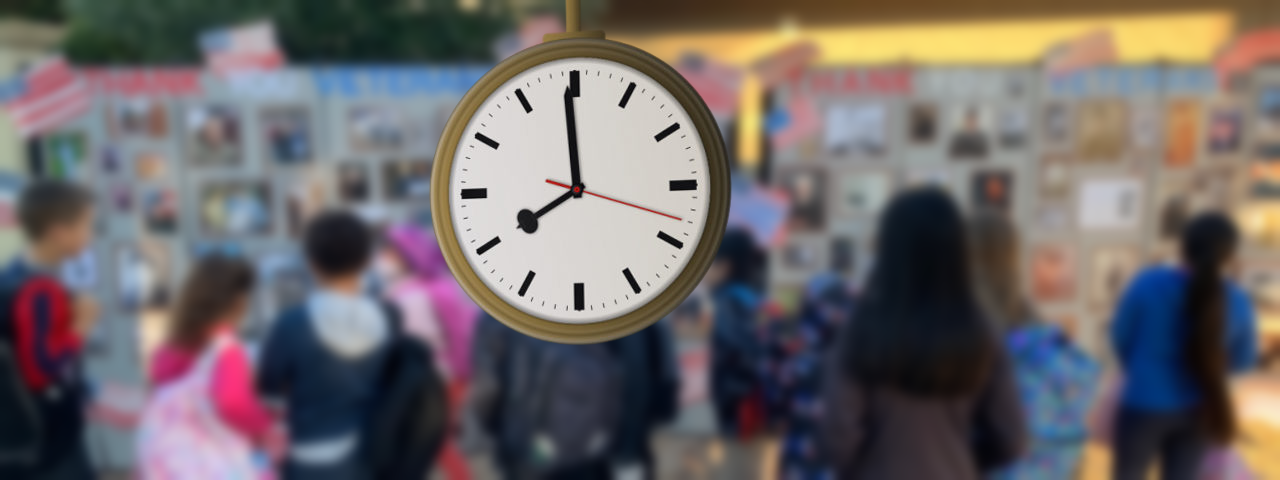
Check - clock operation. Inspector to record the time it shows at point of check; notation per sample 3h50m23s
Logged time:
7h59m18s
